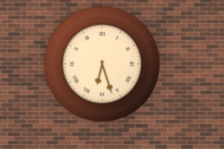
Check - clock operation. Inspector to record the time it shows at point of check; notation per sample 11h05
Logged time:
6h27
